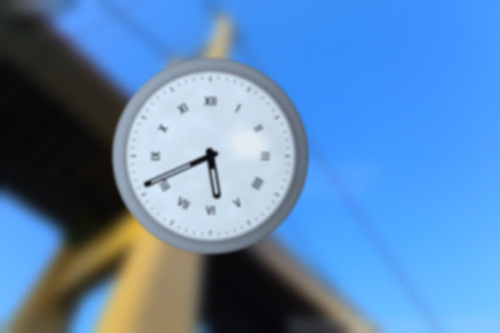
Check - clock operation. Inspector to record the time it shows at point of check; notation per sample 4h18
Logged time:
5h41
